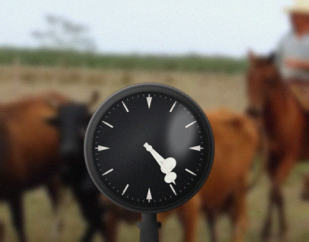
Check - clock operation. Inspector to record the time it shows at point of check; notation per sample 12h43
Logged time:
4h24
